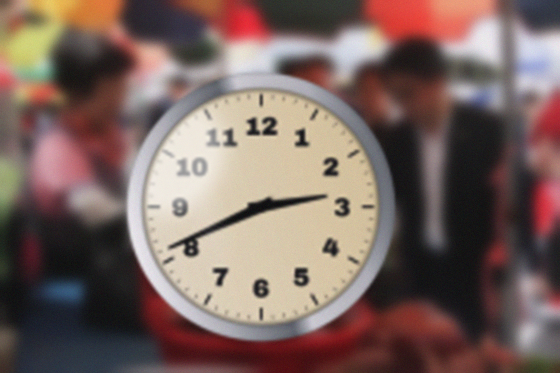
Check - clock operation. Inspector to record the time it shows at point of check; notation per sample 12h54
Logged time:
2h41
